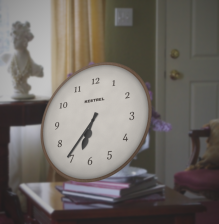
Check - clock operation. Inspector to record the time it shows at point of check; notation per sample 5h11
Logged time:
6h36
